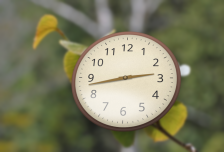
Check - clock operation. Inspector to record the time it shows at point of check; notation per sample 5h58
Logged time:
2h43
